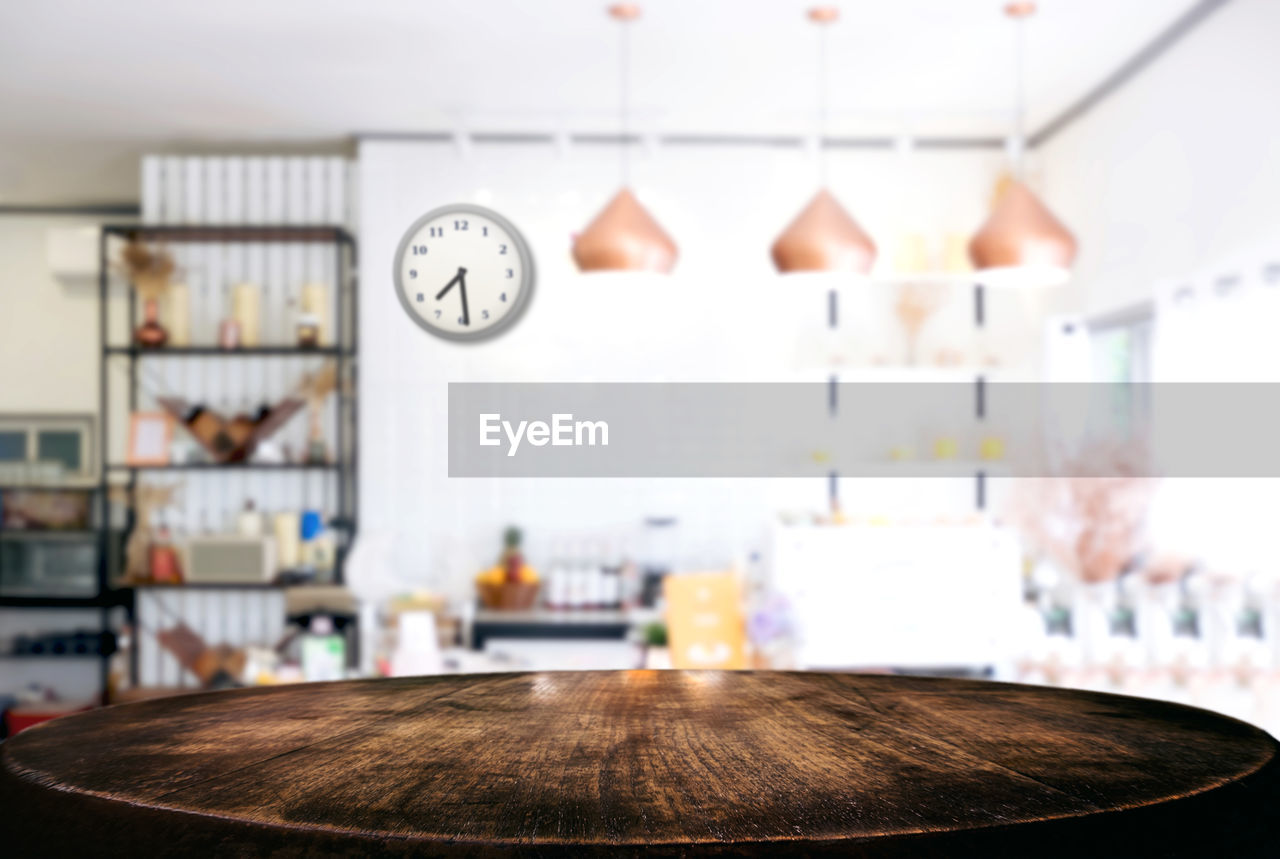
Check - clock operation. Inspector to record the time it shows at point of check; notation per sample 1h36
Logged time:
7h29
